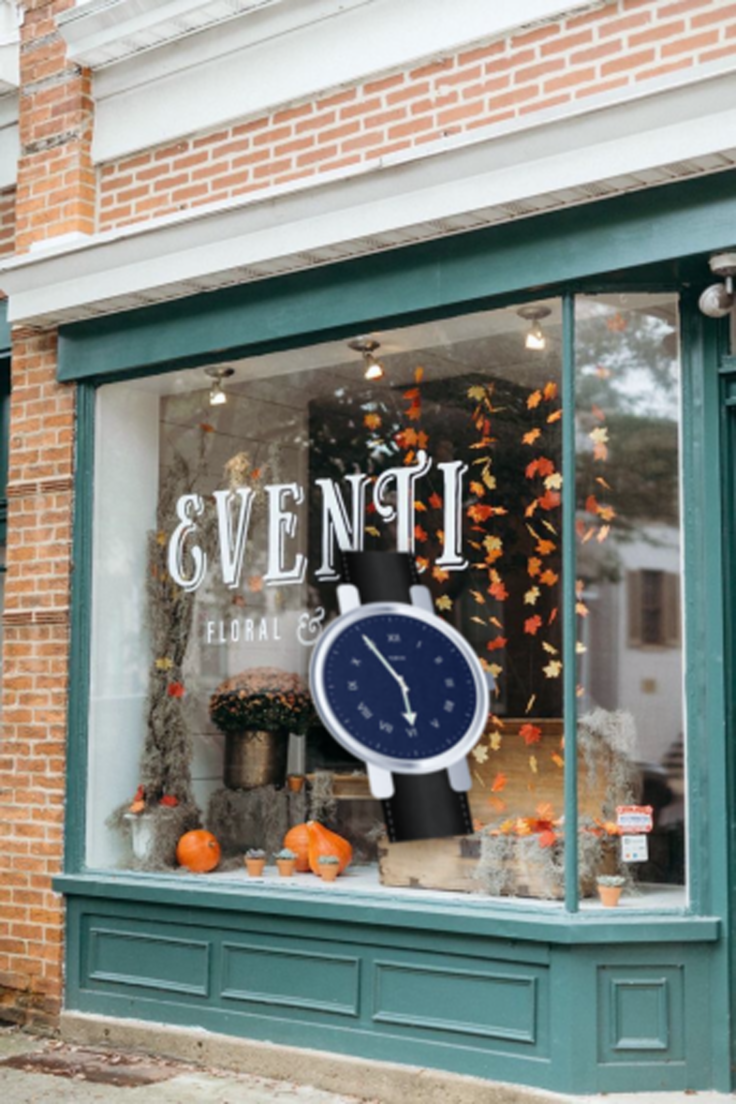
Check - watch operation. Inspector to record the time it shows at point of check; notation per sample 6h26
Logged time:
5h55
